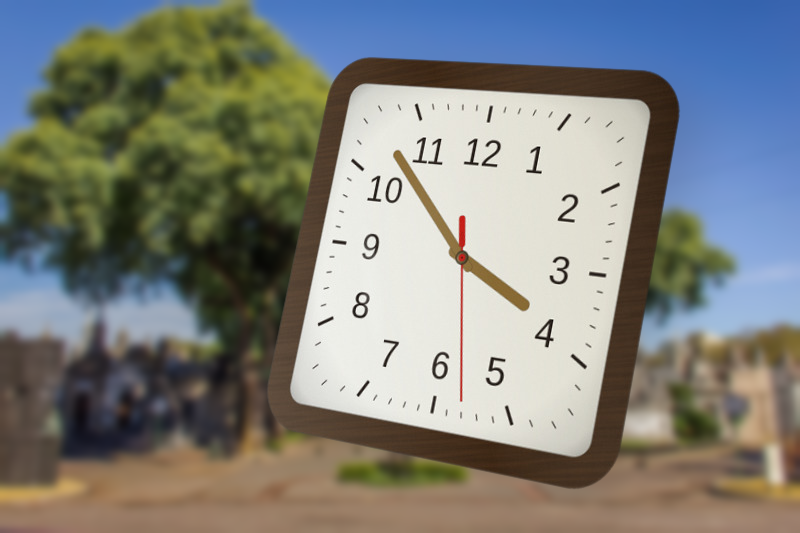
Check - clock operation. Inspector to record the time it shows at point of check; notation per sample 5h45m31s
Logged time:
3h52m28s
